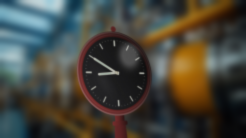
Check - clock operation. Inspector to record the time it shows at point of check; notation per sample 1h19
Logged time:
8h50
